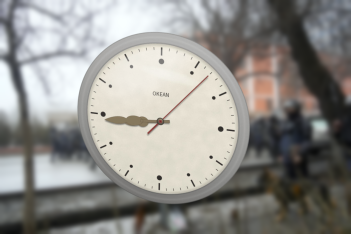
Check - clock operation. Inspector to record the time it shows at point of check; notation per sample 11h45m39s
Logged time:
8h44m07s
